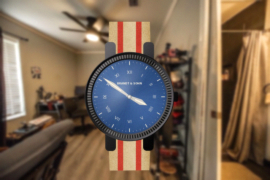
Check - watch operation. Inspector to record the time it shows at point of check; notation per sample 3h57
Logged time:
3h51
